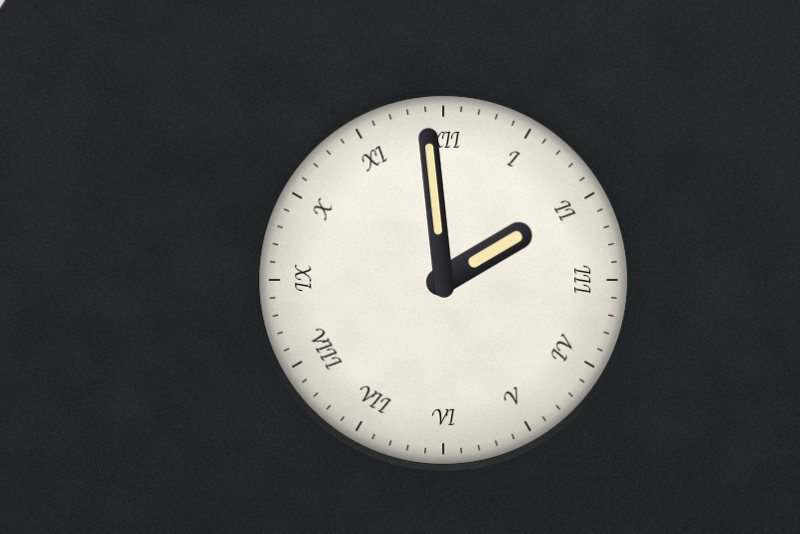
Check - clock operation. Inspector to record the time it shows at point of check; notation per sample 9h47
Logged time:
1h59
